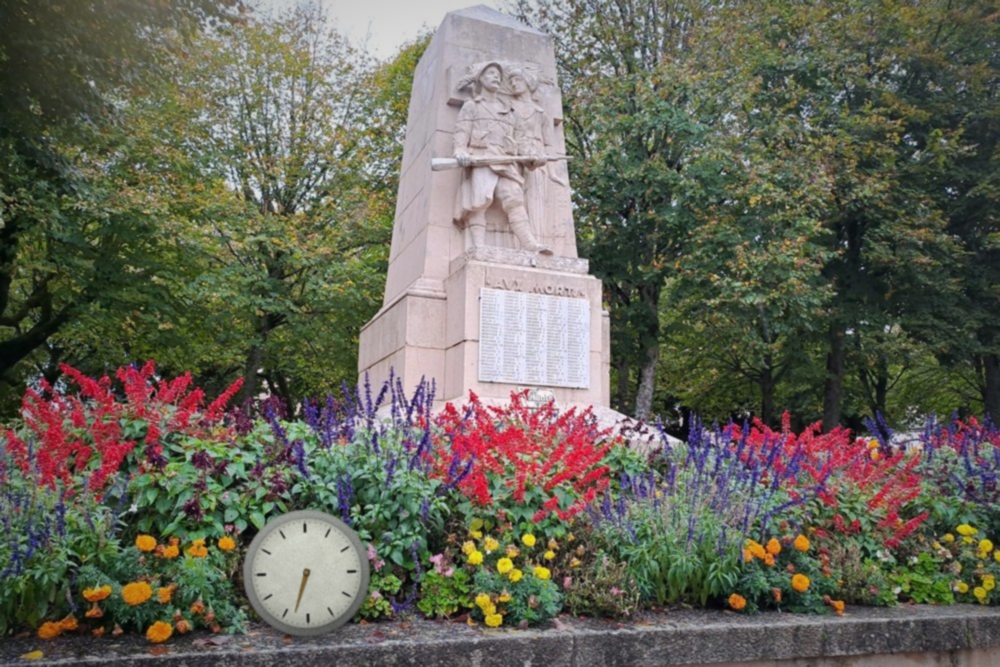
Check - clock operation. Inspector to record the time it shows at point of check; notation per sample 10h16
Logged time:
6h33
